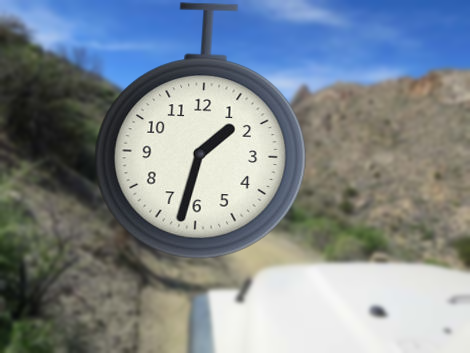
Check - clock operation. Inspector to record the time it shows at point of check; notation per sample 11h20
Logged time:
1h32
